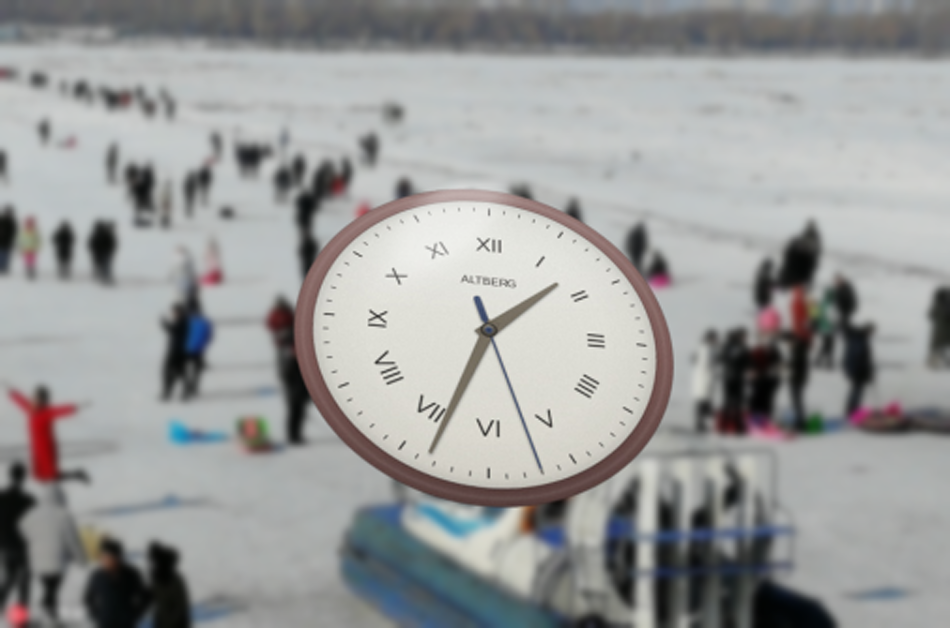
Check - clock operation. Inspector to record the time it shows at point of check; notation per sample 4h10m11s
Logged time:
1h33m27s
